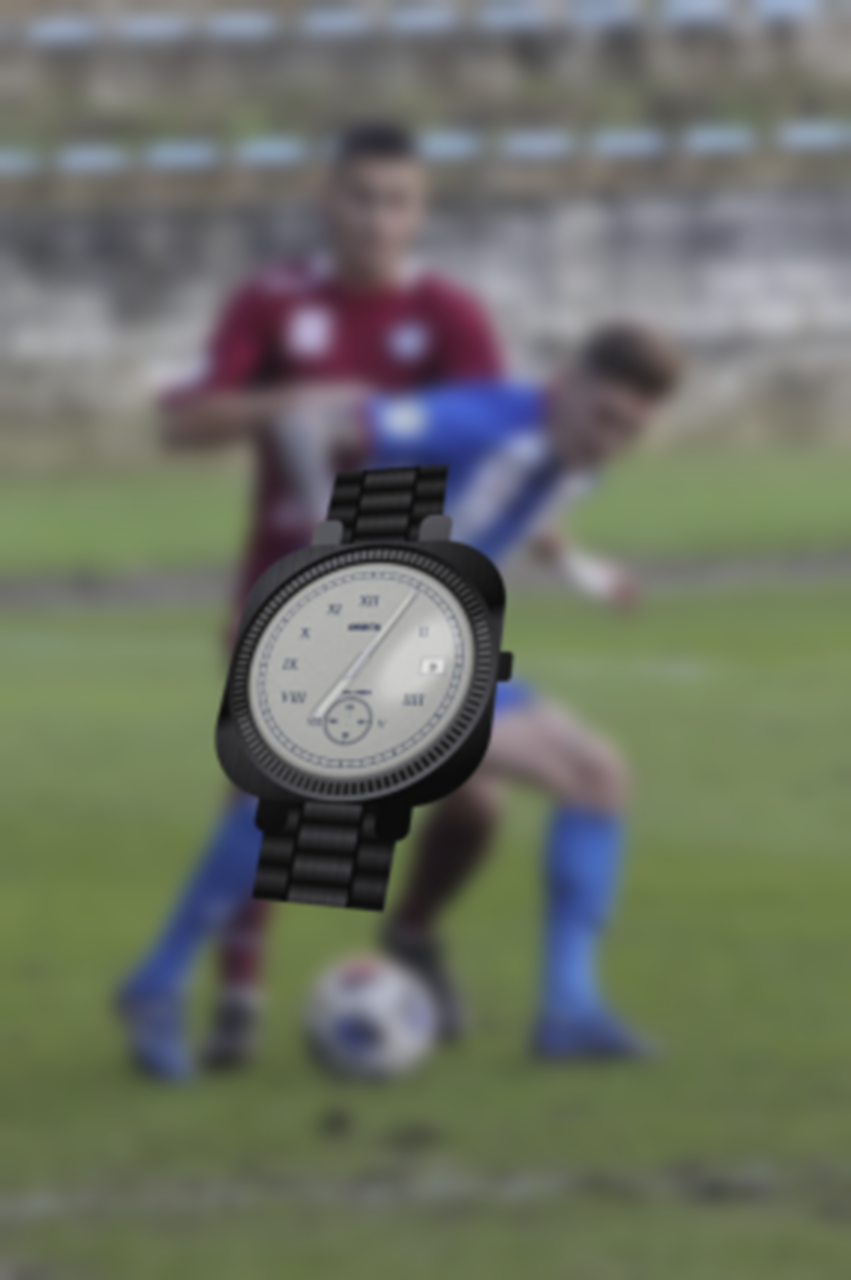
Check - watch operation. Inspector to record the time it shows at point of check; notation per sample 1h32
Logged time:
7h05
